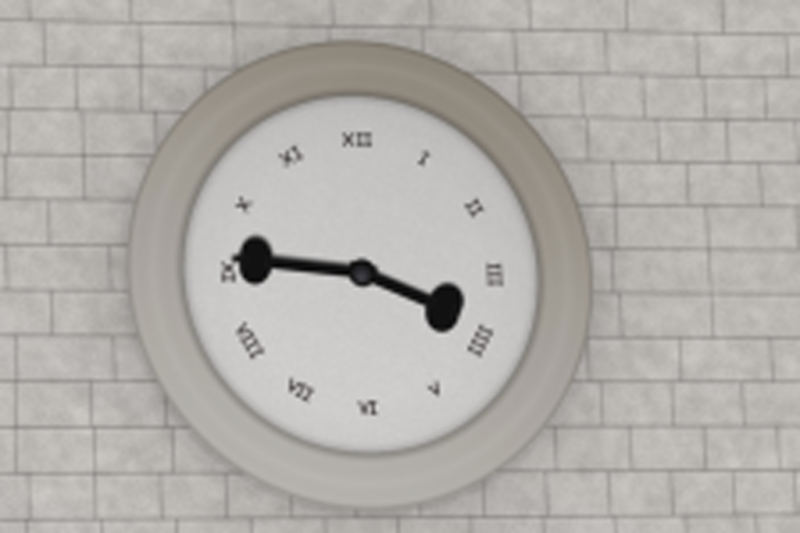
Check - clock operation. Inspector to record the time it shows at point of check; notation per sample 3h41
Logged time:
3h46
